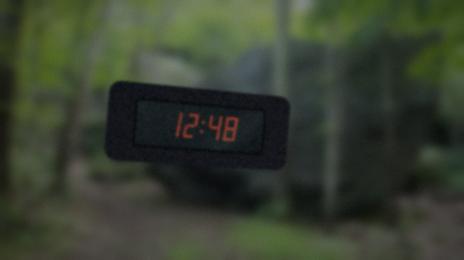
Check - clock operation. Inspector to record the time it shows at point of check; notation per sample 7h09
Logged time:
12h48
